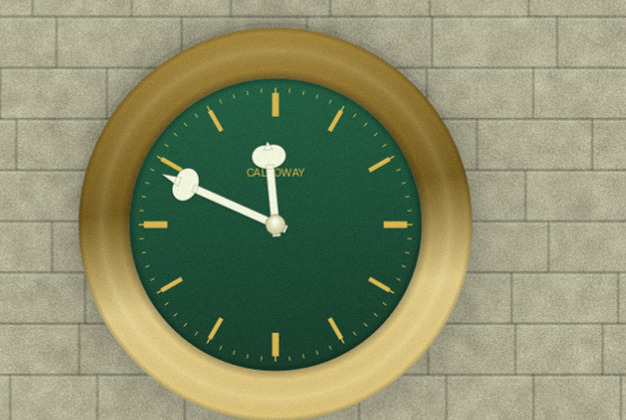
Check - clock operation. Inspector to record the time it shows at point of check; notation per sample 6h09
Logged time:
11h49
